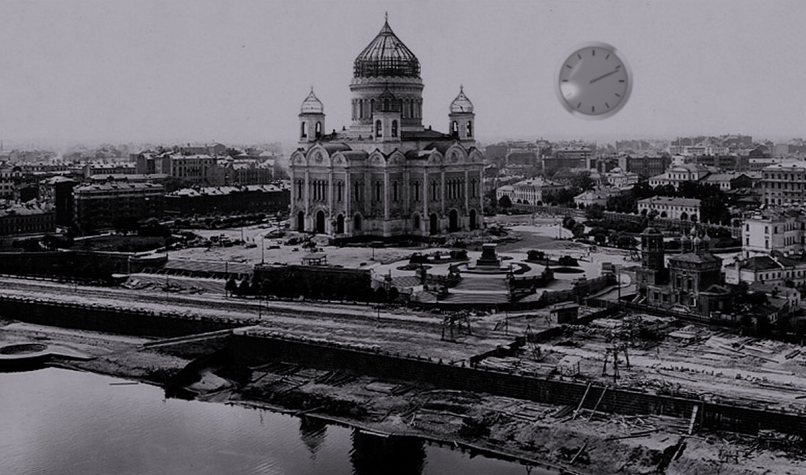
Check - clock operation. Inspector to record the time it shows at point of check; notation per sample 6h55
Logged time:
2h11
